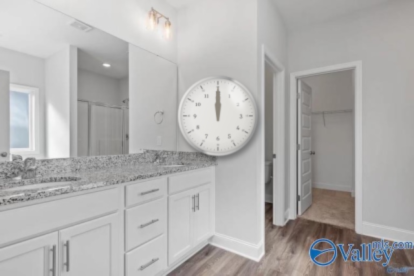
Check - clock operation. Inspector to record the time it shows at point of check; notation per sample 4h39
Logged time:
12h00
